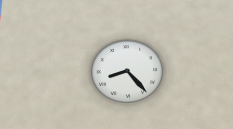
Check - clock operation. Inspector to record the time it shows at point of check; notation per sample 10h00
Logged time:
8h24
